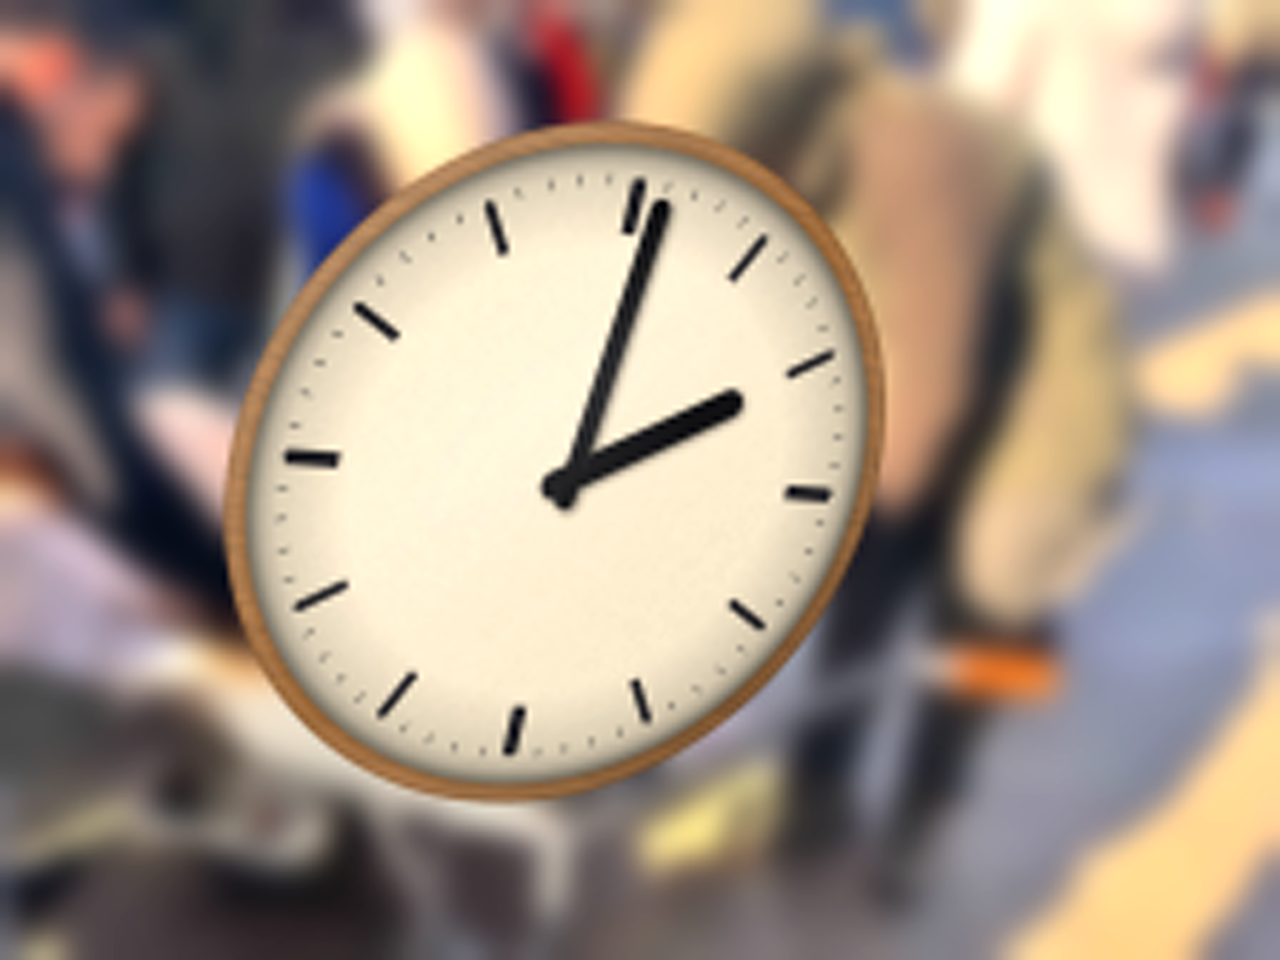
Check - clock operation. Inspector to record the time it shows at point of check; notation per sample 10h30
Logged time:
2h01
